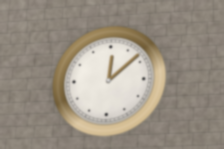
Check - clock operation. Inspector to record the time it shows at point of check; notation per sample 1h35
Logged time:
12h08
